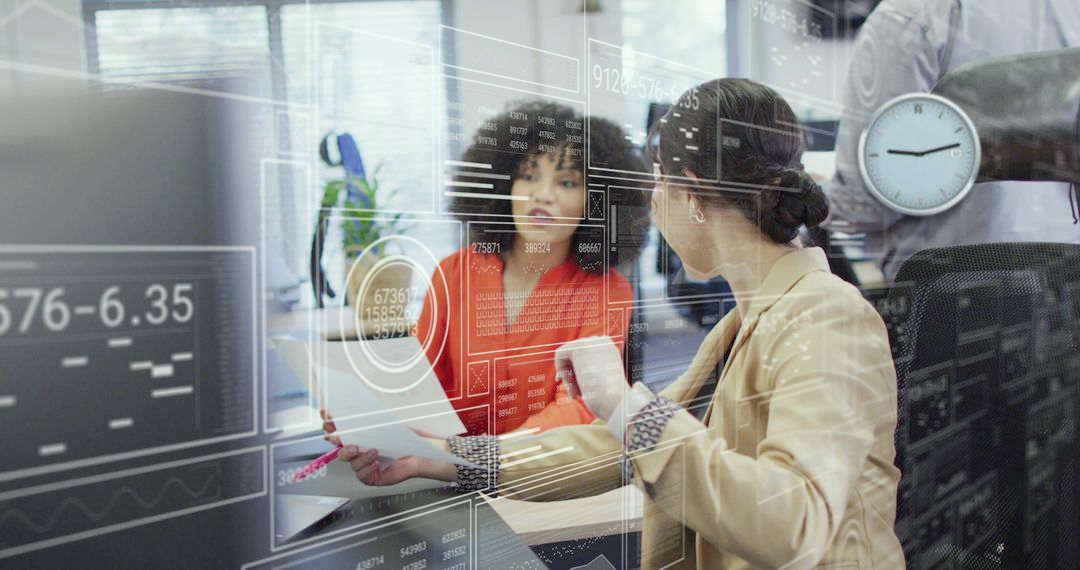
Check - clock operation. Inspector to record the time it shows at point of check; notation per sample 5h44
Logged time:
9h13
